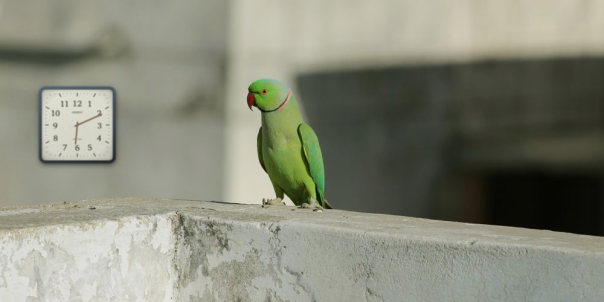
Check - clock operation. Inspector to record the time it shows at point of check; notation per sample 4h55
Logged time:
6h11
